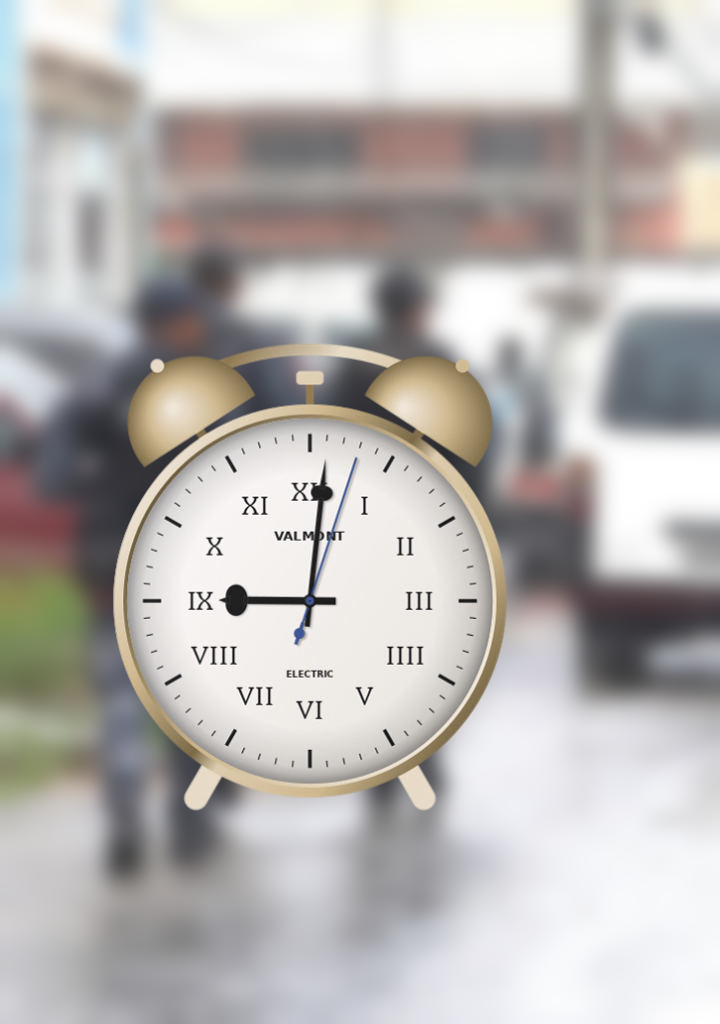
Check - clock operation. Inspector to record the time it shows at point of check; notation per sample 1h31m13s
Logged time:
9h01m03s
